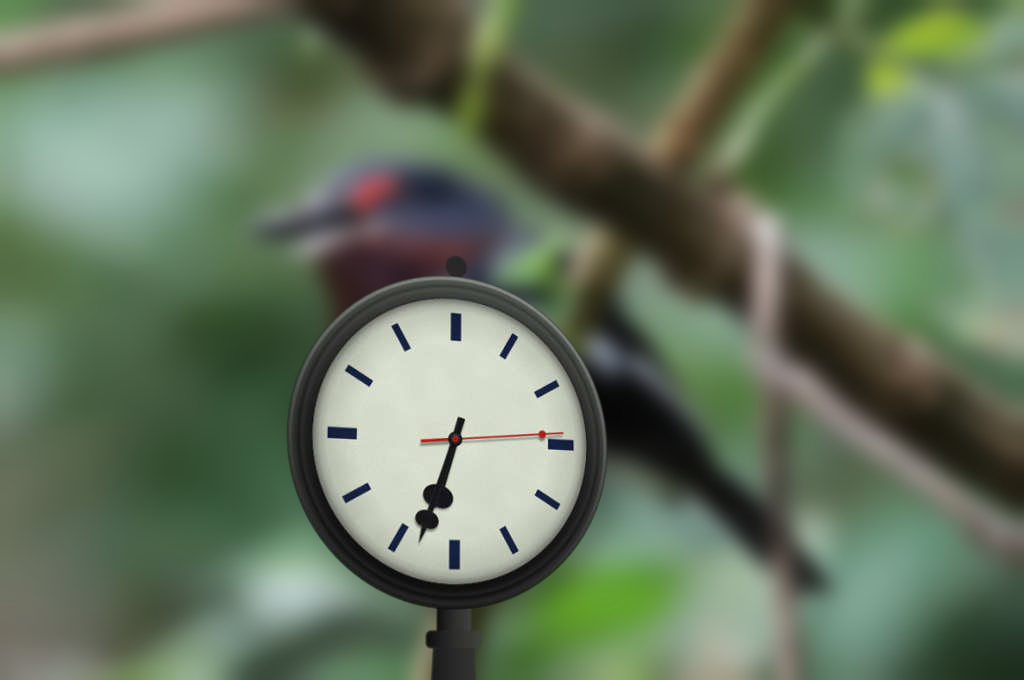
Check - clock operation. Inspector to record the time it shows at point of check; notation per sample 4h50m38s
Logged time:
6h33m14s
